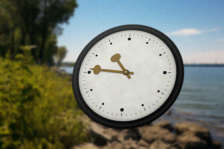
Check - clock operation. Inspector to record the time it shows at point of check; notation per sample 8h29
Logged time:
10h46
